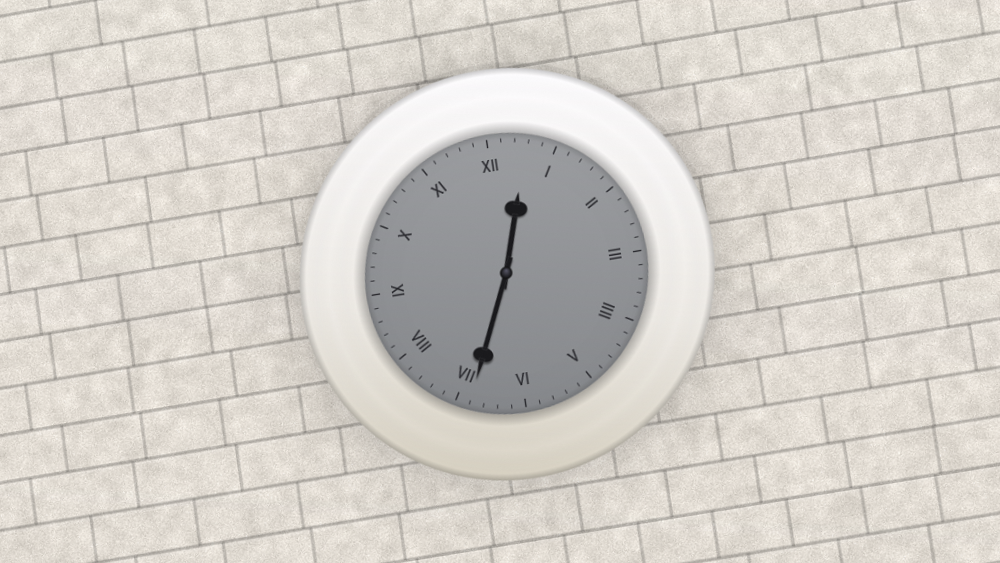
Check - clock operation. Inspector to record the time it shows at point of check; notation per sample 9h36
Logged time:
12h34
